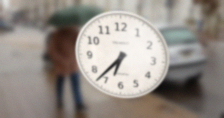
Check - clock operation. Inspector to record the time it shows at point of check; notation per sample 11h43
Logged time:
6h37
